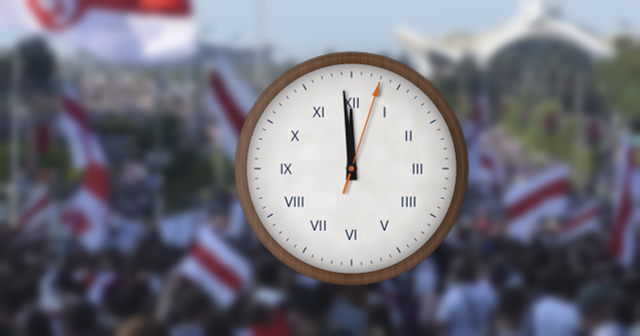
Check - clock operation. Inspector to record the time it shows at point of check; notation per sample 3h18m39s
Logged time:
11h59m03s
